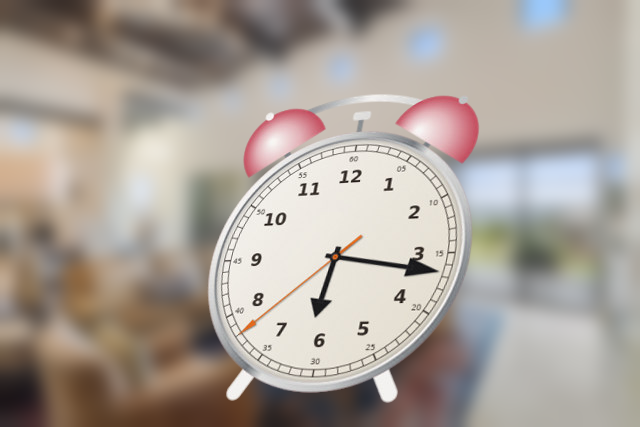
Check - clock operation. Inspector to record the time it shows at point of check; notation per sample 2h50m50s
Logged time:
6h16m38s
